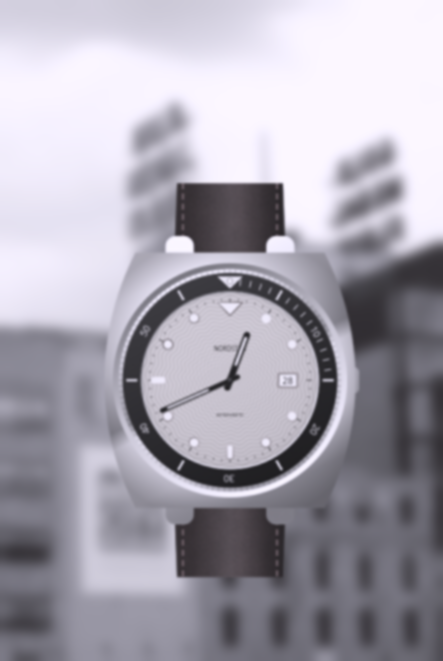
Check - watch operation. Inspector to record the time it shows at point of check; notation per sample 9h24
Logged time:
12h41
